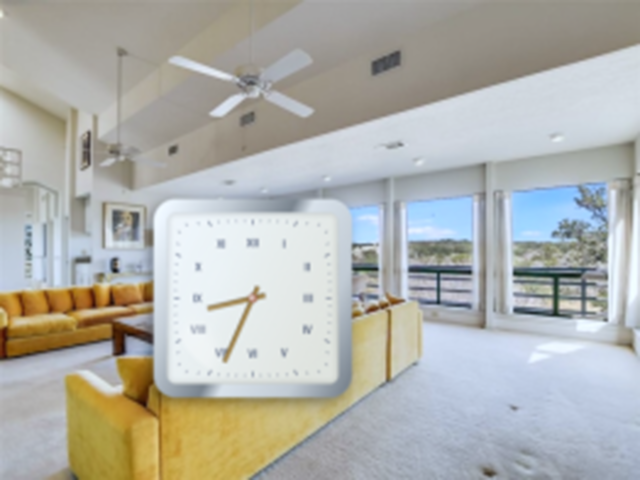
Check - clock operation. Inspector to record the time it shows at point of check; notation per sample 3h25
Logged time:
8h34
